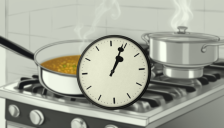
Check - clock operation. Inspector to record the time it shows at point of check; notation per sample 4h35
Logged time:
1h04
